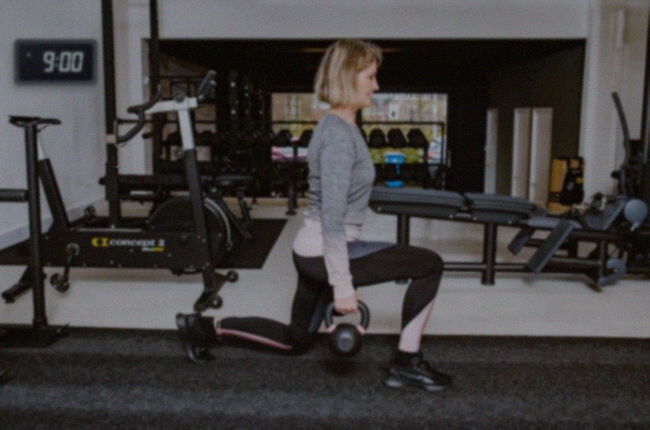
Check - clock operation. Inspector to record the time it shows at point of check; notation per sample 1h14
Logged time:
9h00
